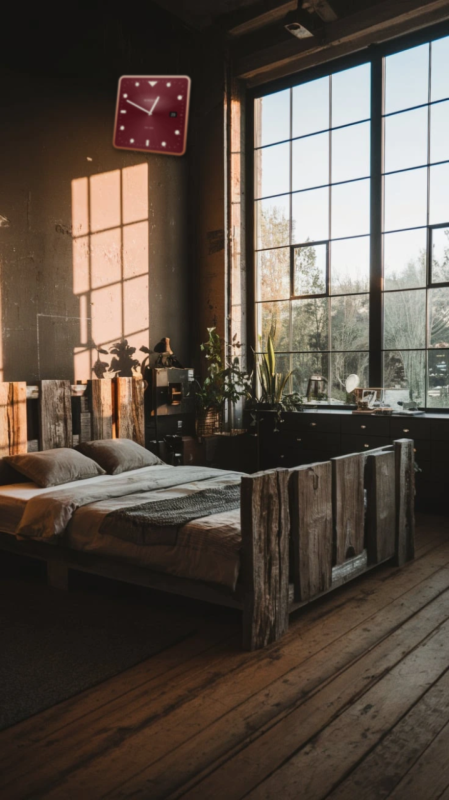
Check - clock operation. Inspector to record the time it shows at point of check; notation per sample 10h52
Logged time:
12h49
